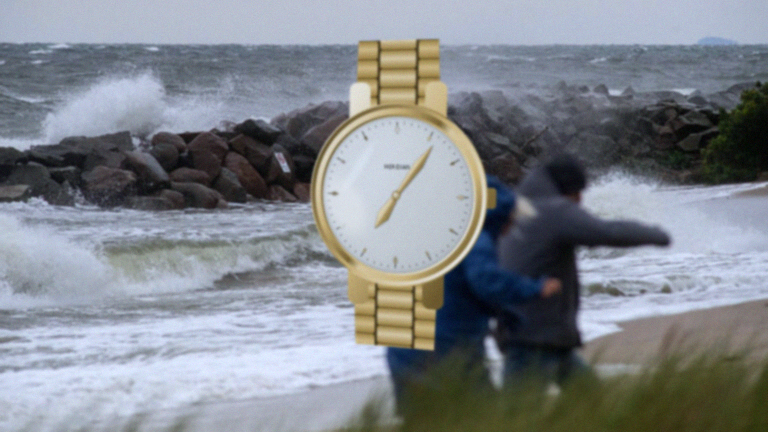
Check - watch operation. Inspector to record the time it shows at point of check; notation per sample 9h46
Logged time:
7h06
